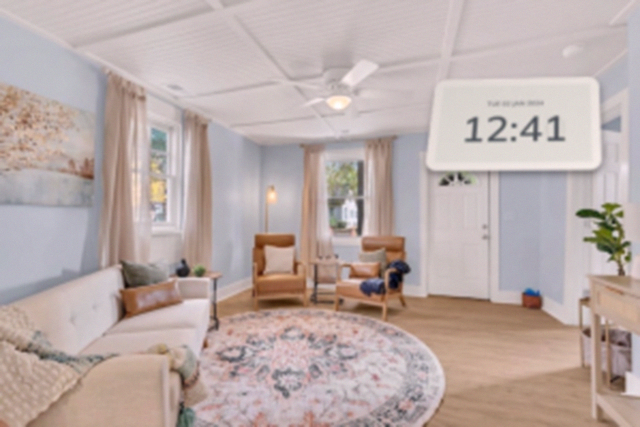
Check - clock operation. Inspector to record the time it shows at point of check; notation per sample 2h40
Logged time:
12h41
